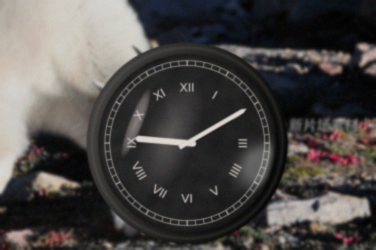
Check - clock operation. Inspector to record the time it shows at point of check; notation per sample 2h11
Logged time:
9h10
